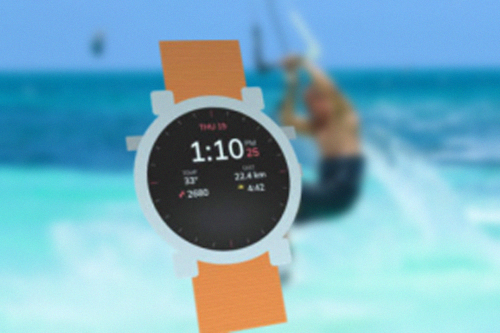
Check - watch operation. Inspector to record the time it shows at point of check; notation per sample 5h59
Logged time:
1h10
